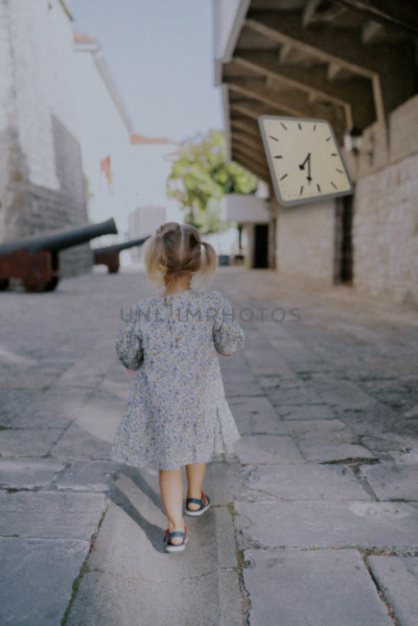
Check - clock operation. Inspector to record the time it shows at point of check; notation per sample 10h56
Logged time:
7h33
